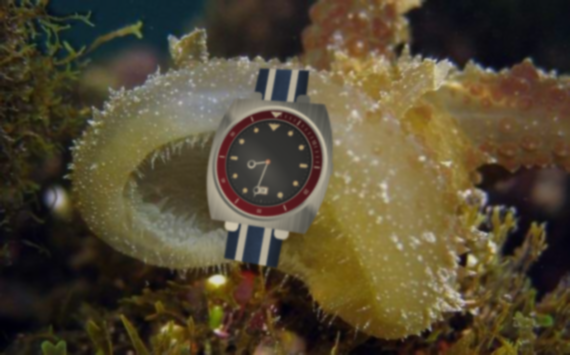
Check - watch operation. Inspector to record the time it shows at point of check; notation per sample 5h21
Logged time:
8h32
